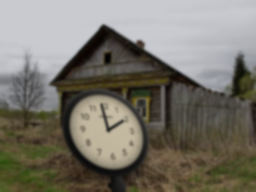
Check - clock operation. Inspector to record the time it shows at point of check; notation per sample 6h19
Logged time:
1h59
